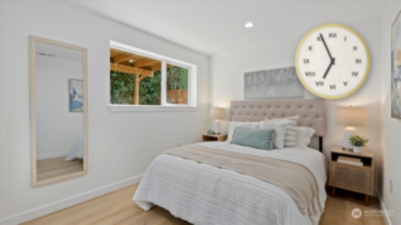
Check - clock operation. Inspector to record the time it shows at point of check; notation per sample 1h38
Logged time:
6h56
